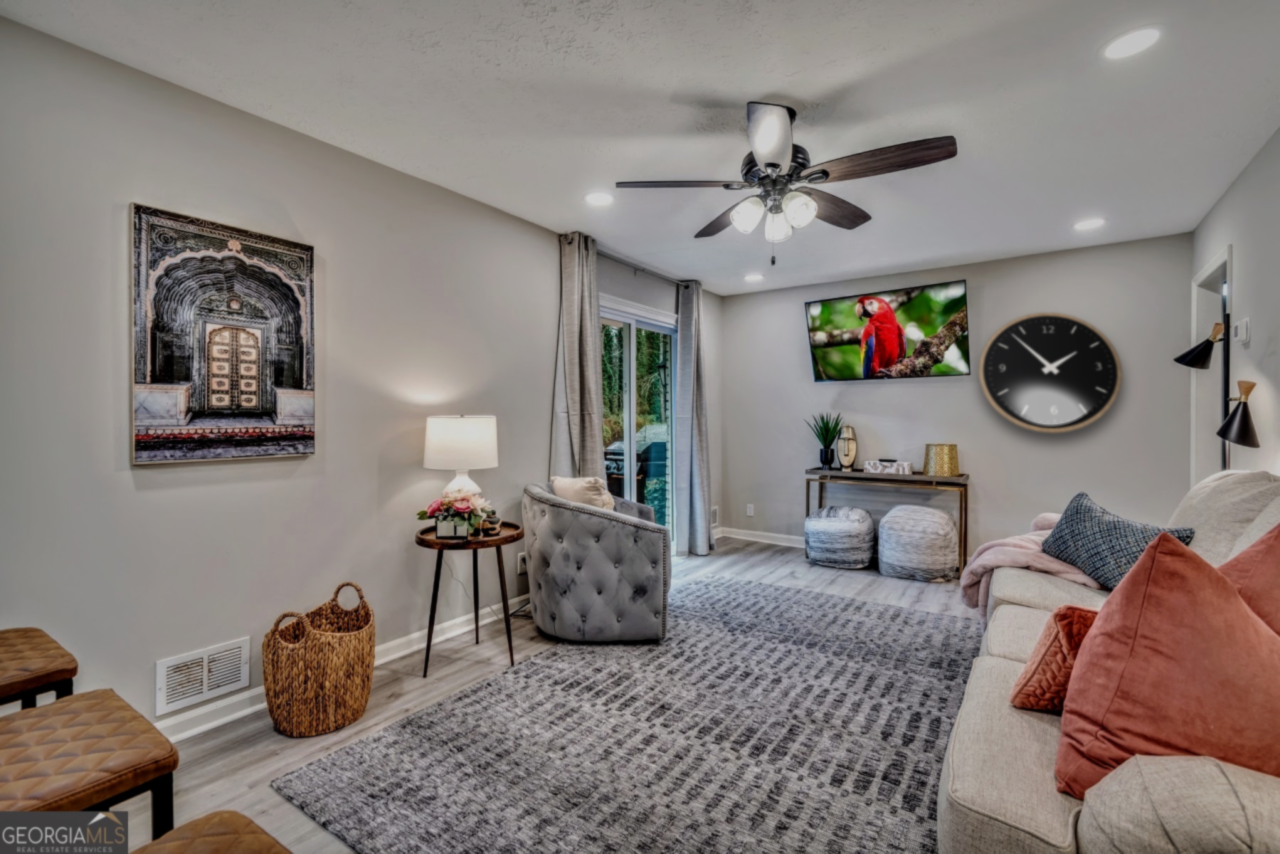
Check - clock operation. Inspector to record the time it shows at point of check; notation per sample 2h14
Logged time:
1h53
